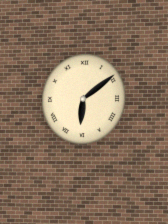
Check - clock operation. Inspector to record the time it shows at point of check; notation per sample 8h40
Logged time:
6h09
